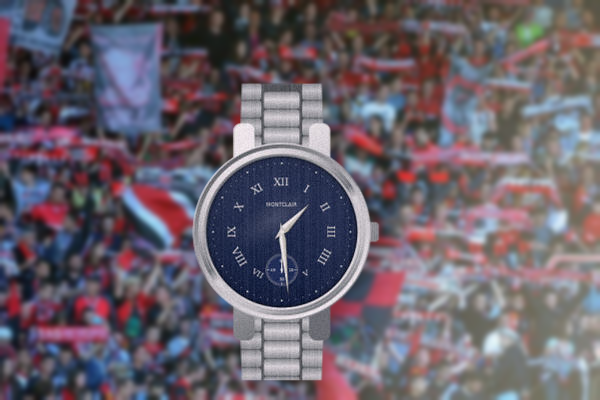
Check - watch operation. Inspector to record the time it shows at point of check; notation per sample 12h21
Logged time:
1h29
